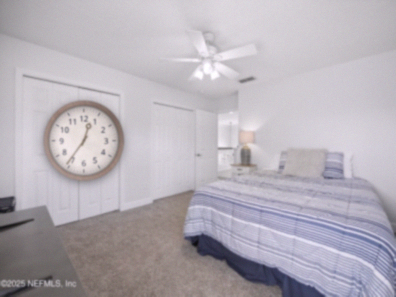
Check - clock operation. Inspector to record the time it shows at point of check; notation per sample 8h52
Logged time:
12h36
